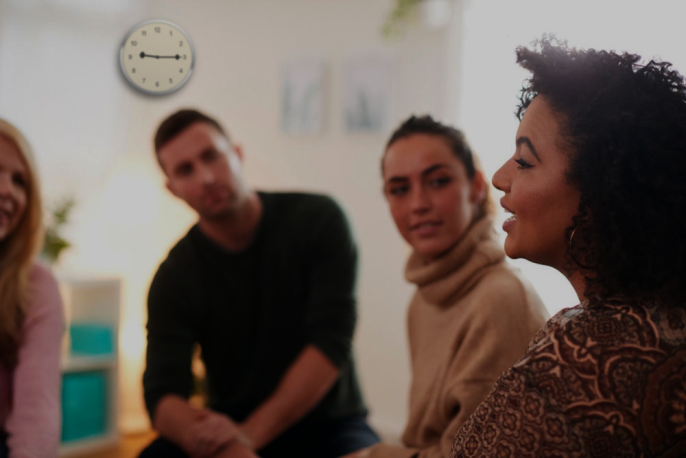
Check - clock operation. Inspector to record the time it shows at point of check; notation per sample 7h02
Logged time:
9h15
